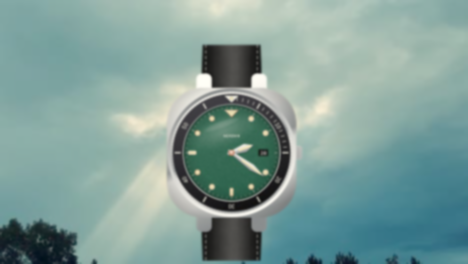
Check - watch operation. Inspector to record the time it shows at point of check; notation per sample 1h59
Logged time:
2h21
